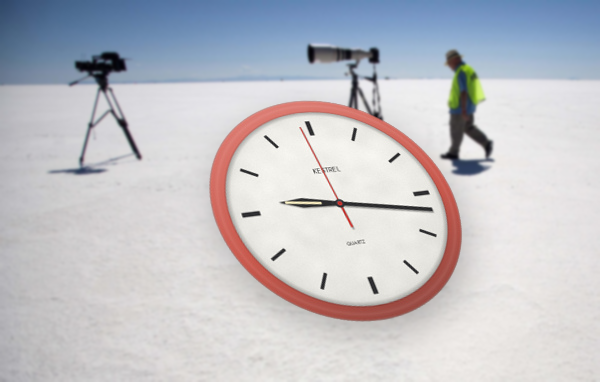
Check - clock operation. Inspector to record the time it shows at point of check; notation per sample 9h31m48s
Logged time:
9h16m59s
